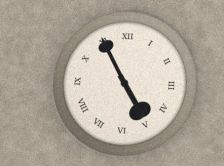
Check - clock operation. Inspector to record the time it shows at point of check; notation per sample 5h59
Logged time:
4h55
